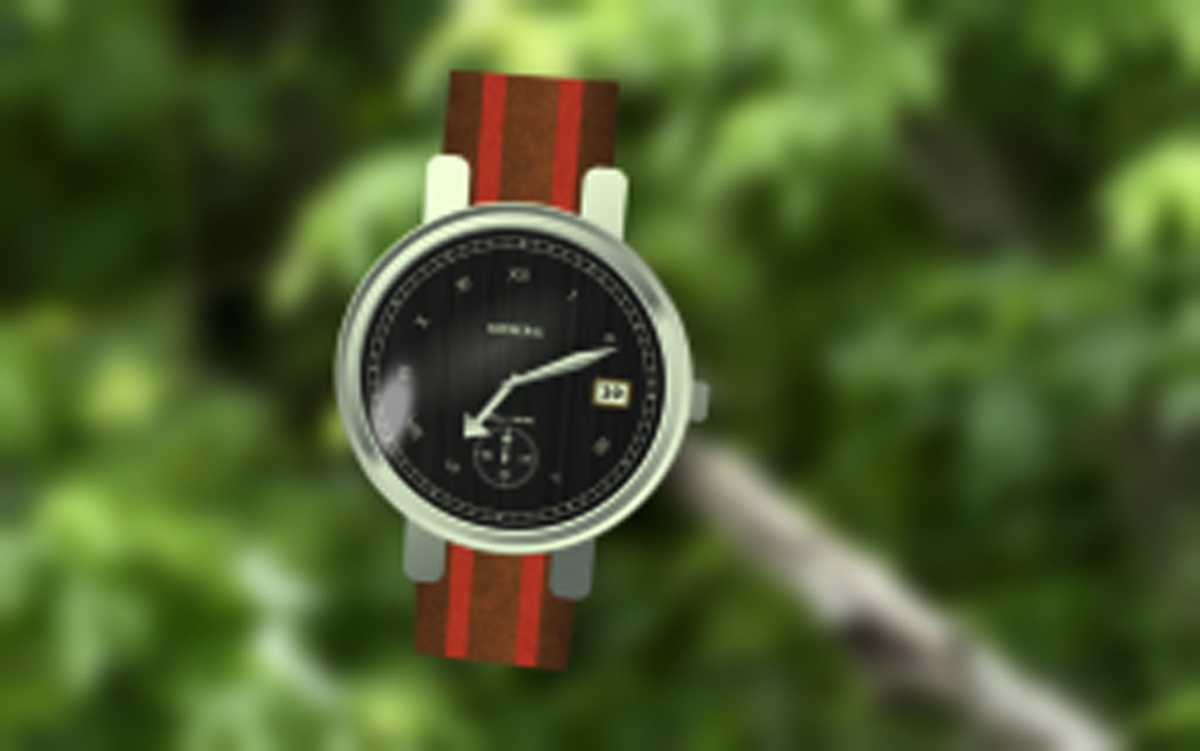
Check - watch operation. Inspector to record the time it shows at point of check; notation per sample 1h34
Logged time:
7h11
